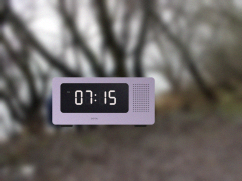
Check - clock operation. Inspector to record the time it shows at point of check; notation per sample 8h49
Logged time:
7h15
